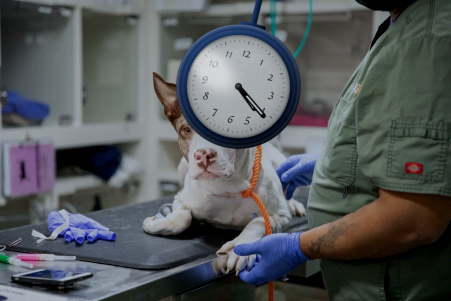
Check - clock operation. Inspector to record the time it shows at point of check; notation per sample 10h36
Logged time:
4h21
